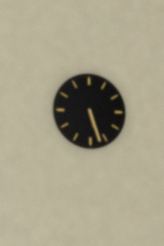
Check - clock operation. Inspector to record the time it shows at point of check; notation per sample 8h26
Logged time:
5h27
